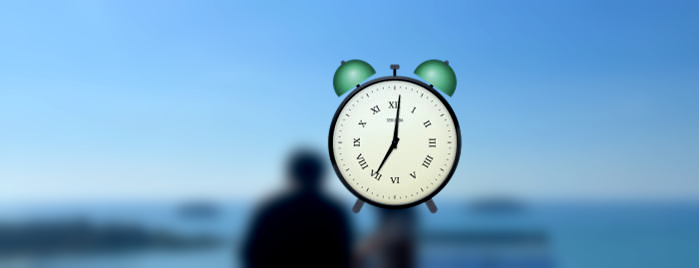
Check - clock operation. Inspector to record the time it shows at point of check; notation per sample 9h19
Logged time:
7h01
